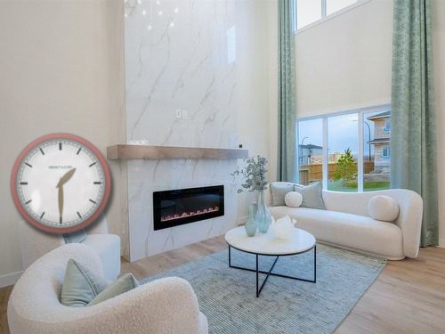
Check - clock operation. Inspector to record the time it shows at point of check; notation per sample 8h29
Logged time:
1h30
